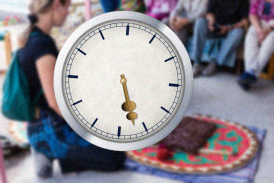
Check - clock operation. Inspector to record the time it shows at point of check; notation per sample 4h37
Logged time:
5h27
